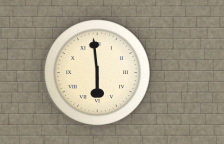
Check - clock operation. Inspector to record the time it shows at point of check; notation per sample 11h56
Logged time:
5h59
